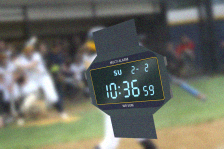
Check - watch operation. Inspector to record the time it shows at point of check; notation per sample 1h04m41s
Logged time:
10h36m59s
